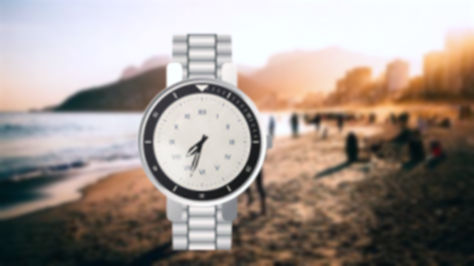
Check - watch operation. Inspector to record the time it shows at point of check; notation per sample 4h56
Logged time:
7h33
